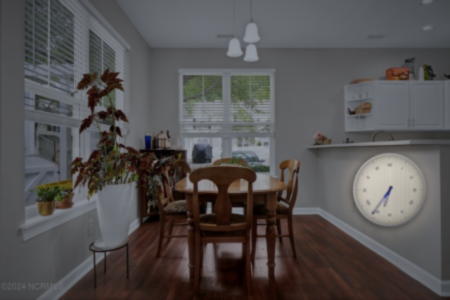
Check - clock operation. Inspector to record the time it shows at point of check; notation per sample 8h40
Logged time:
6h36
